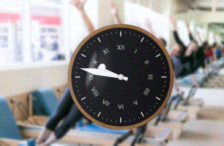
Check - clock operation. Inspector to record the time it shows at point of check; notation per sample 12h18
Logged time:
9h47
